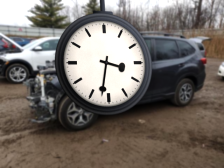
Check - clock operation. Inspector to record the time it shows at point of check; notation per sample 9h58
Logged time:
3h32
